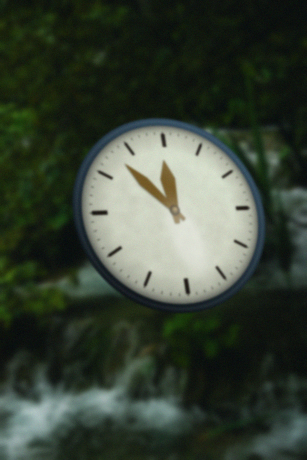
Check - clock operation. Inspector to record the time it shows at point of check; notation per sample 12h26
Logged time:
11h53
